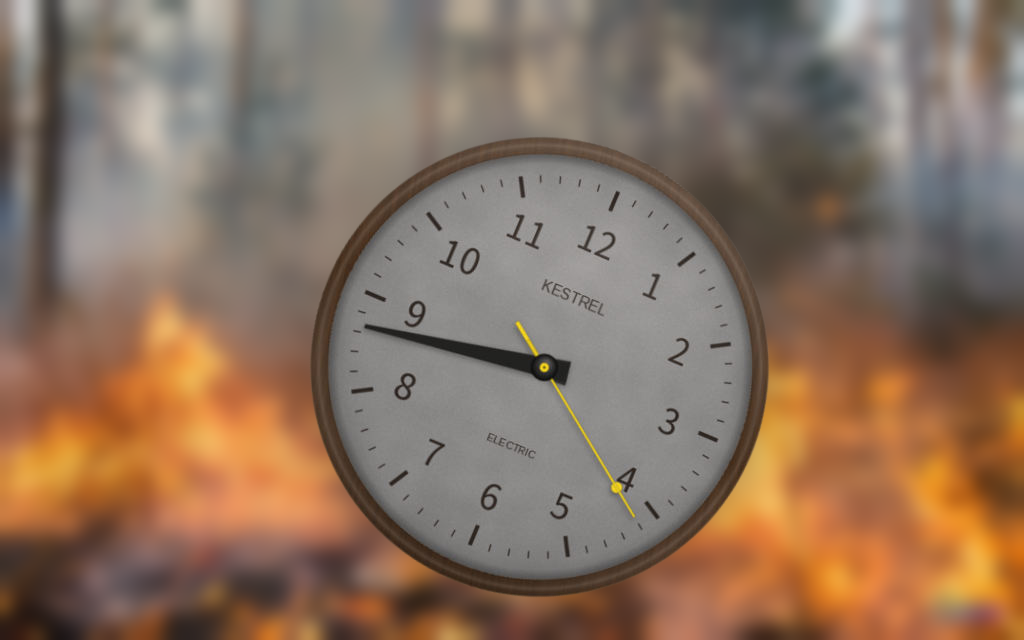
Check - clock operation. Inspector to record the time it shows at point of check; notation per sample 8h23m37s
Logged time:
8h43m21s
